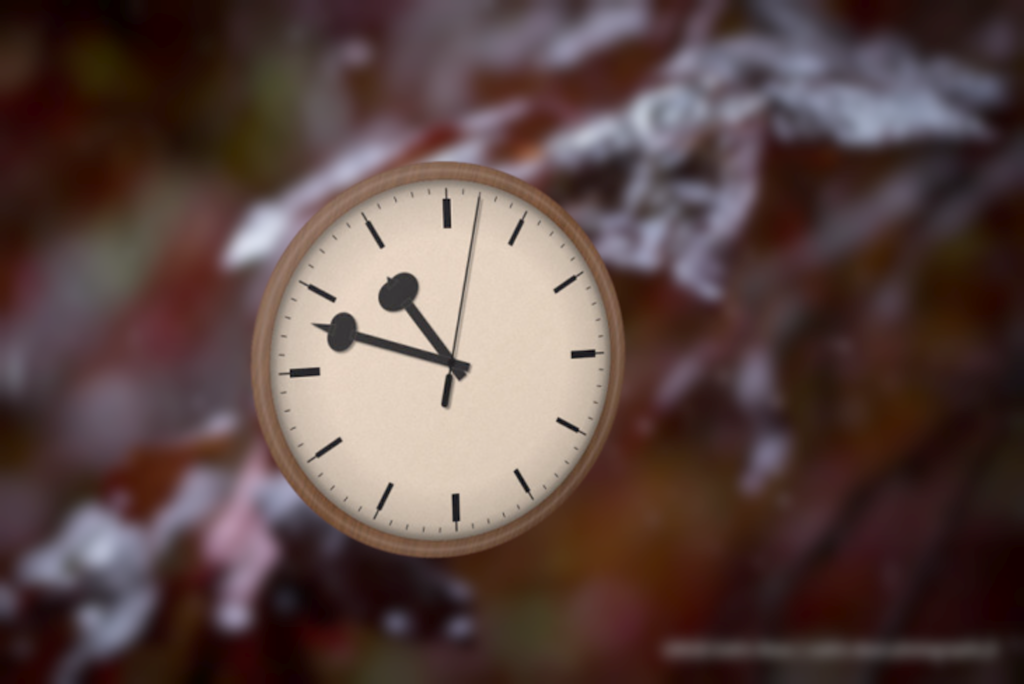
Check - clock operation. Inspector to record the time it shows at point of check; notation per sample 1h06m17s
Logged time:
10h48m02s
